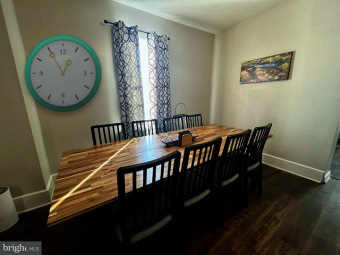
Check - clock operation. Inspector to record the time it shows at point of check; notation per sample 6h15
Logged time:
12h55
